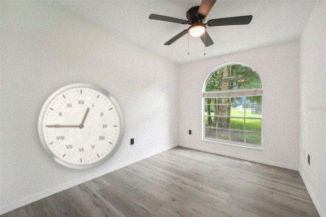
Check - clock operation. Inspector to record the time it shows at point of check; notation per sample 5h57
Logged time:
12h45
